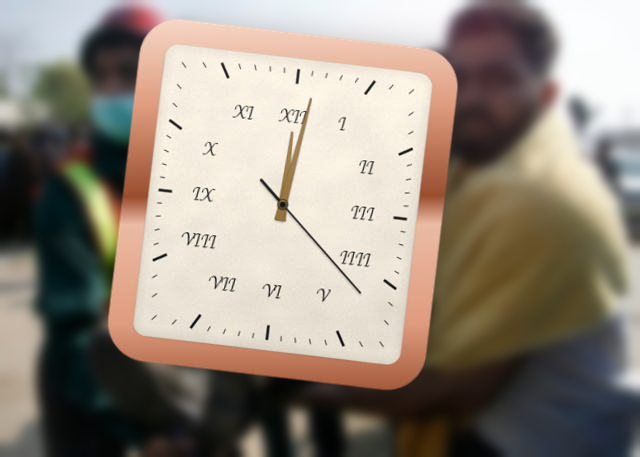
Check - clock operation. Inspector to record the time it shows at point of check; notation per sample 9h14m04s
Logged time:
12h01m22s
